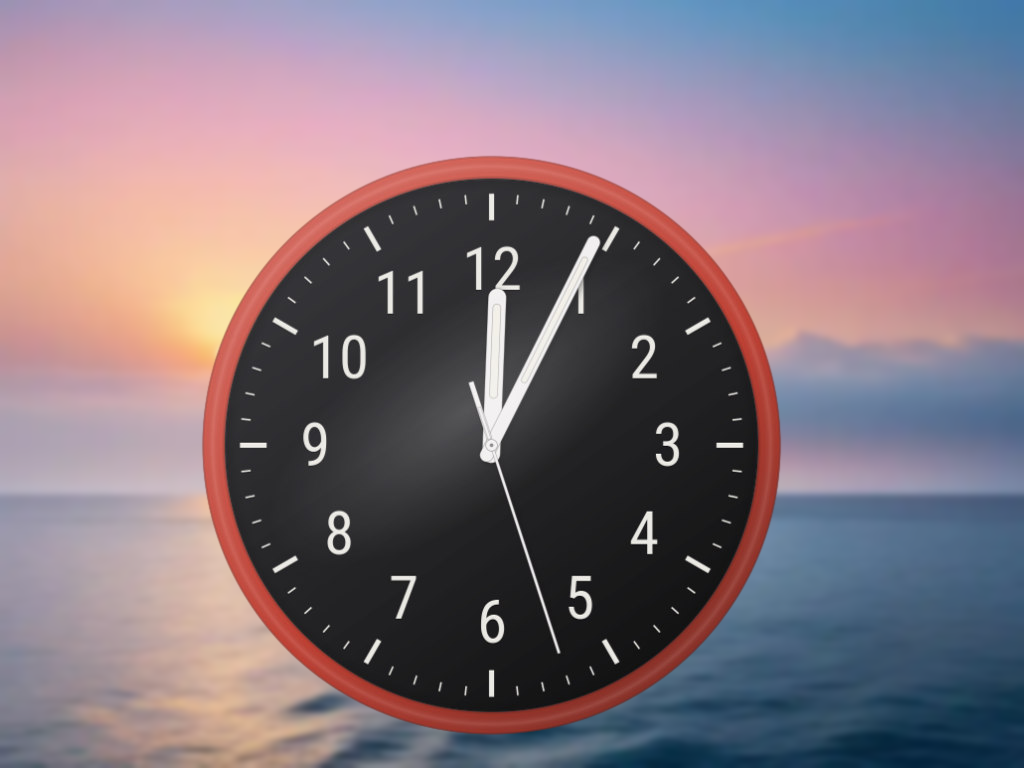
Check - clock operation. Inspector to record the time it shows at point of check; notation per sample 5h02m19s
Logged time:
12h04m27s
